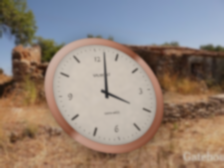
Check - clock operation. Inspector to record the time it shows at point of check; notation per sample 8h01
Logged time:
4h02
